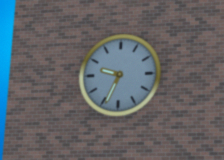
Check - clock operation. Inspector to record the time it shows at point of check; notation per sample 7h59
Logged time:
9h34
